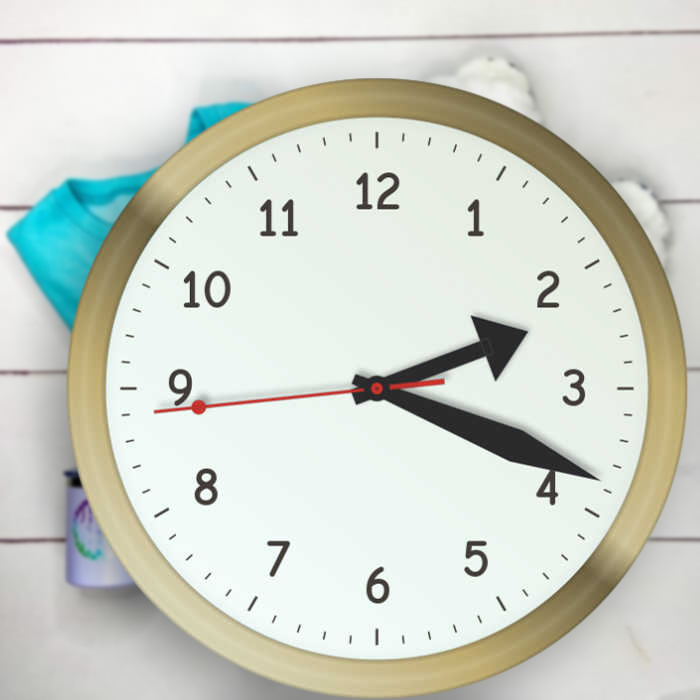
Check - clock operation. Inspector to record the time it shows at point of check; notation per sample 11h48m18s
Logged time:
2h18m44s
